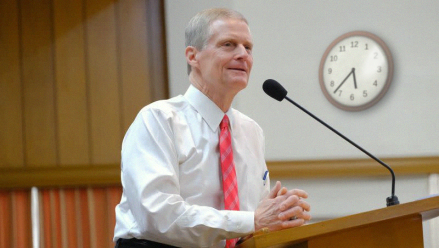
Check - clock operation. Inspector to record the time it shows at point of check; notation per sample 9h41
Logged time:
5h37
